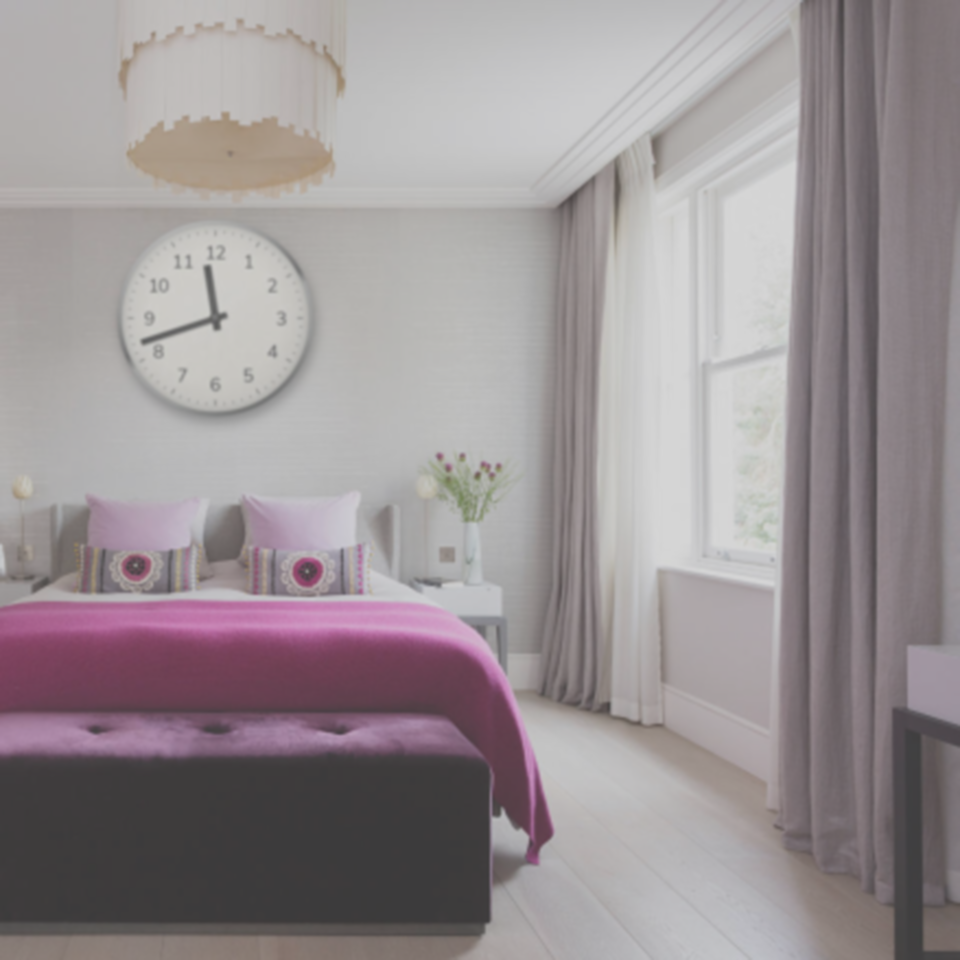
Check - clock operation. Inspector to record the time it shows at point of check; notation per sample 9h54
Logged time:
11h42
